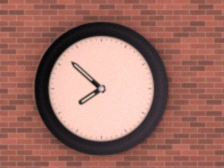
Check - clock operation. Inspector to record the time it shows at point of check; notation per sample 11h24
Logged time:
7h52
